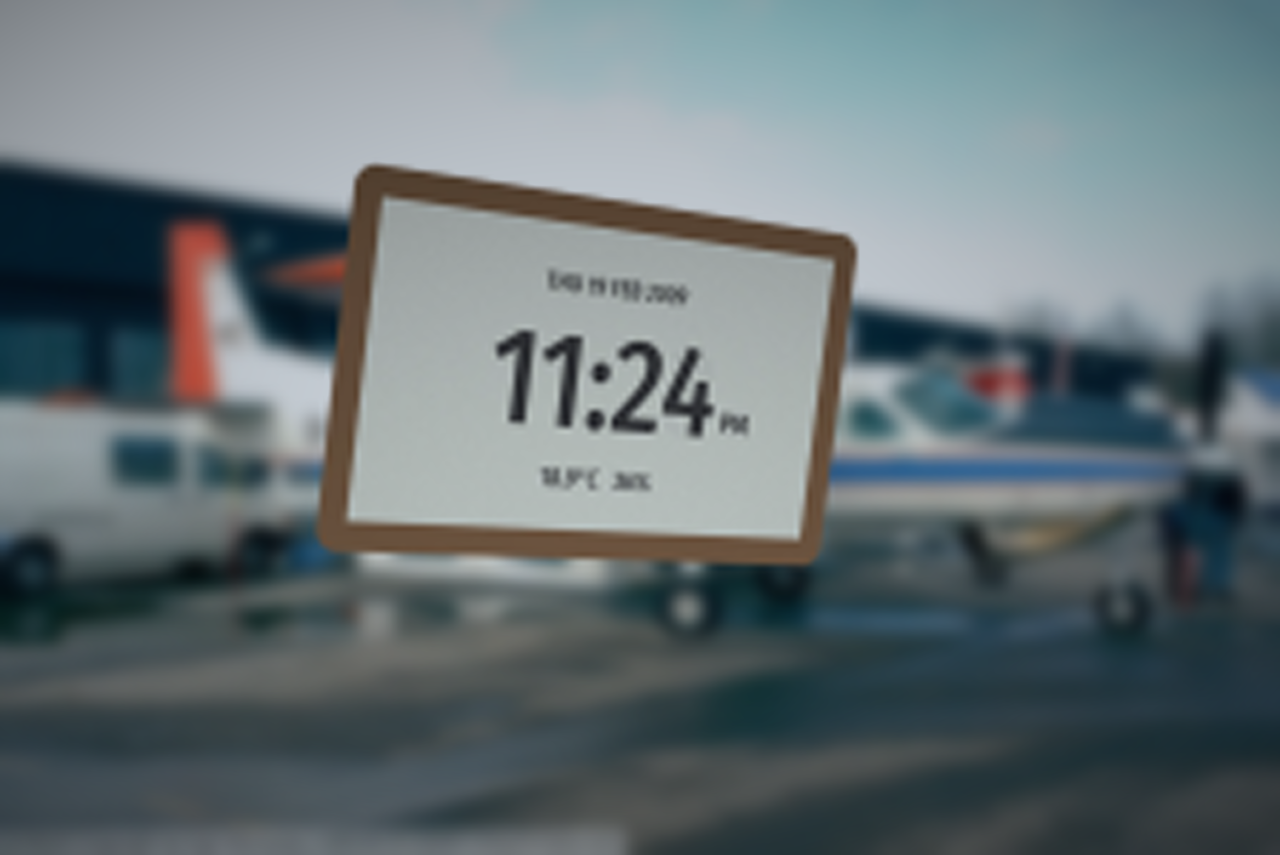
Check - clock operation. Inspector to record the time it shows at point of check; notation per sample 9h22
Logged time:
11h24
